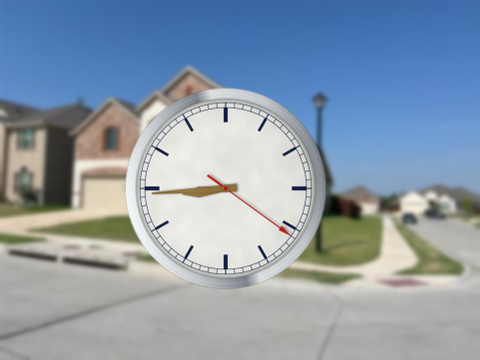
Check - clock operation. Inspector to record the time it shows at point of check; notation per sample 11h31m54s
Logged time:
8h44m21s
